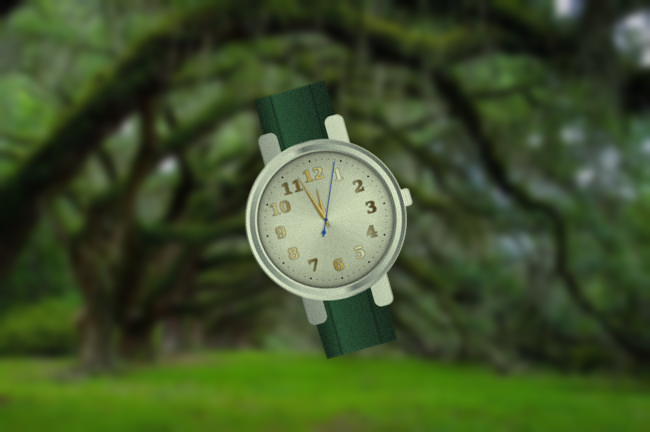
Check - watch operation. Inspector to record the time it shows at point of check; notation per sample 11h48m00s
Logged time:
11h57m04s
